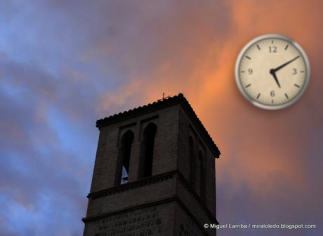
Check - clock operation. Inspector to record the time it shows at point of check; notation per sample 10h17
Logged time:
5h10
